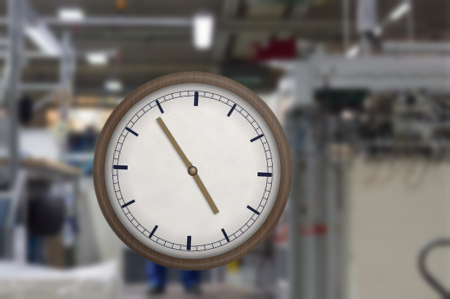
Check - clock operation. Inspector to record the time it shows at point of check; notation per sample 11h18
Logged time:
4h54
